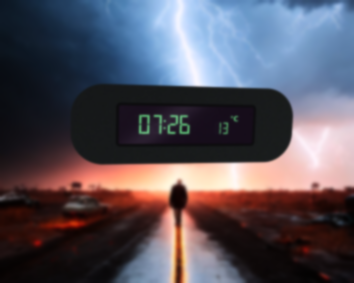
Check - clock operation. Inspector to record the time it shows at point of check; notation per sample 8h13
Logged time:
7h26
